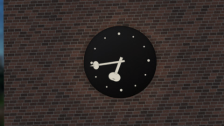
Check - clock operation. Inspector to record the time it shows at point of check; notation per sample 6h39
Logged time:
6h44
